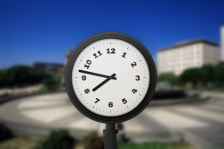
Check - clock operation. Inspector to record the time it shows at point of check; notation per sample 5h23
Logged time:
7h47
